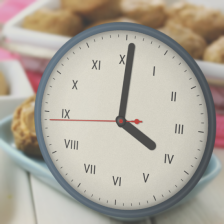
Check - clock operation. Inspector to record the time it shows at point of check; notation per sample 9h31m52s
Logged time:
4h00m44s
